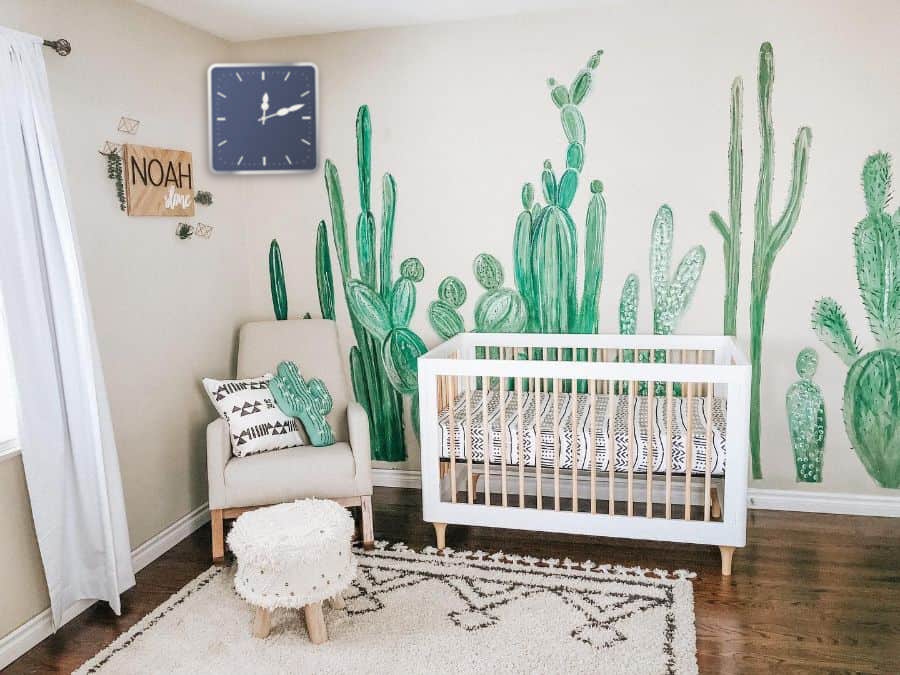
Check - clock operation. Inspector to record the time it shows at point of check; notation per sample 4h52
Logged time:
12h12
